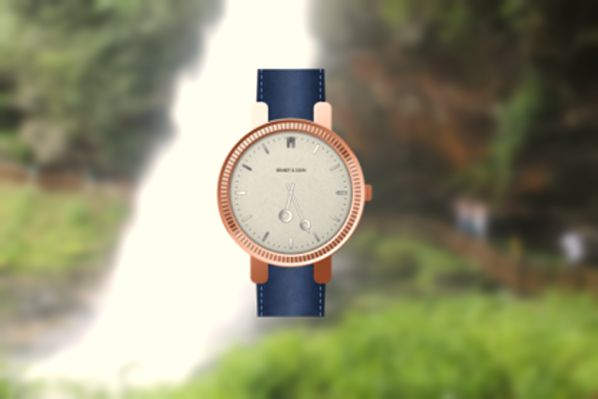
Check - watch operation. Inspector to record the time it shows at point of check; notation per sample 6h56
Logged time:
6h26
